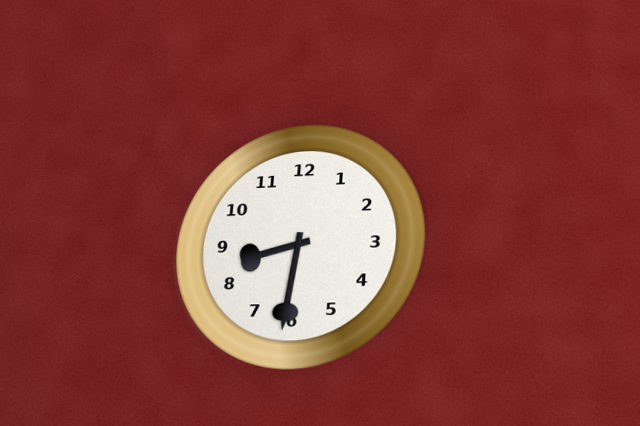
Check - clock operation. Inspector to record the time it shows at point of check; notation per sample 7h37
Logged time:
8h31
